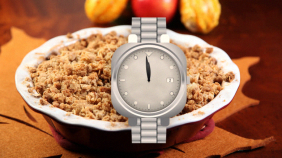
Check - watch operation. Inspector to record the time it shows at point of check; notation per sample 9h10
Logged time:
11h59
